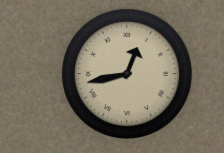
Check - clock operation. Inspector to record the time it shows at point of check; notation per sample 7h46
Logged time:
12h43
